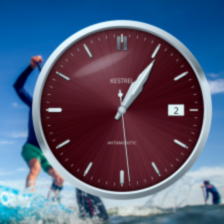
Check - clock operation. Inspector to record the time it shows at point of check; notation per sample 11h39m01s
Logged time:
1h05m29s
